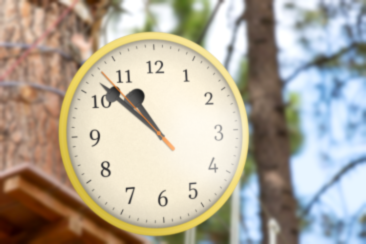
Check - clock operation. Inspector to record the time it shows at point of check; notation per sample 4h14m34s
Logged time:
10h51m53s
